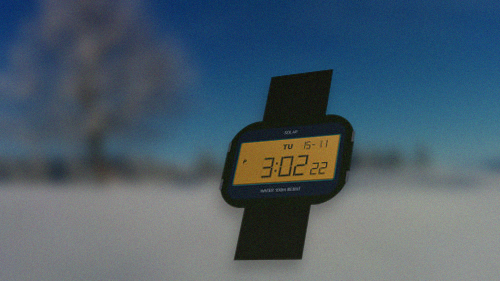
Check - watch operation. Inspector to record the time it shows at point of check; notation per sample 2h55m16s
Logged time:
3h02m22s
